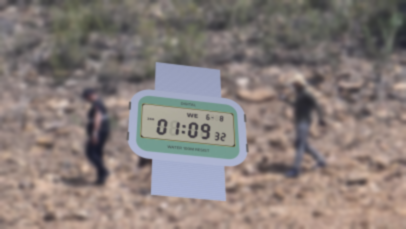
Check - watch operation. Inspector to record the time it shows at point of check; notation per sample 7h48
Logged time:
1h09
